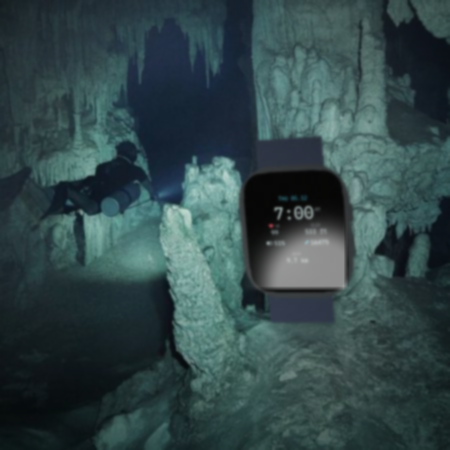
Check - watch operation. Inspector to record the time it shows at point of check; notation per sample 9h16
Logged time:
7h00
